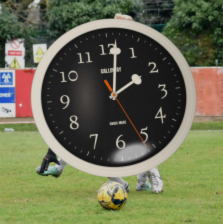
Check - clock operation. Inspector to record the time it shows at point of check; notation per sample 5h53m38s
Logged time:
2h01m26s
